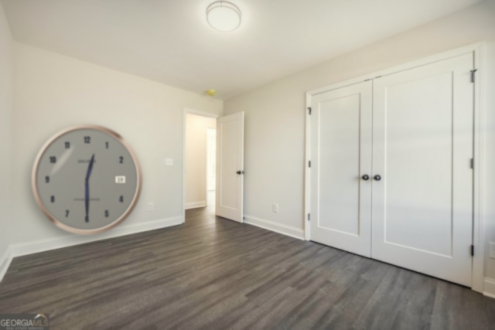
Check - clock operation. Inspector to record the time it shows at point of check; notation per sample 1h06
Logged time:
12h30
